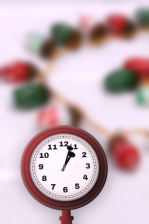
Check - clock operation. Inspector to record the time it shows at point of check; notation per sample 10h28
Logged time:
1h03
